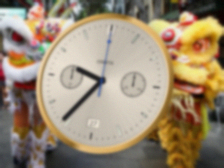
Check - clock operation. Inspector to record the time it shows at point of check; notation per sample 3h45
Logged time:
9h36
